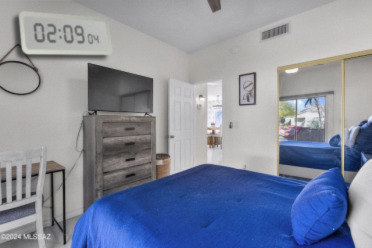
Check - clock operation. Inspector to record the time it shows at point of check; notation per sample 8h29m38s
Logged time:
2h09m04s
